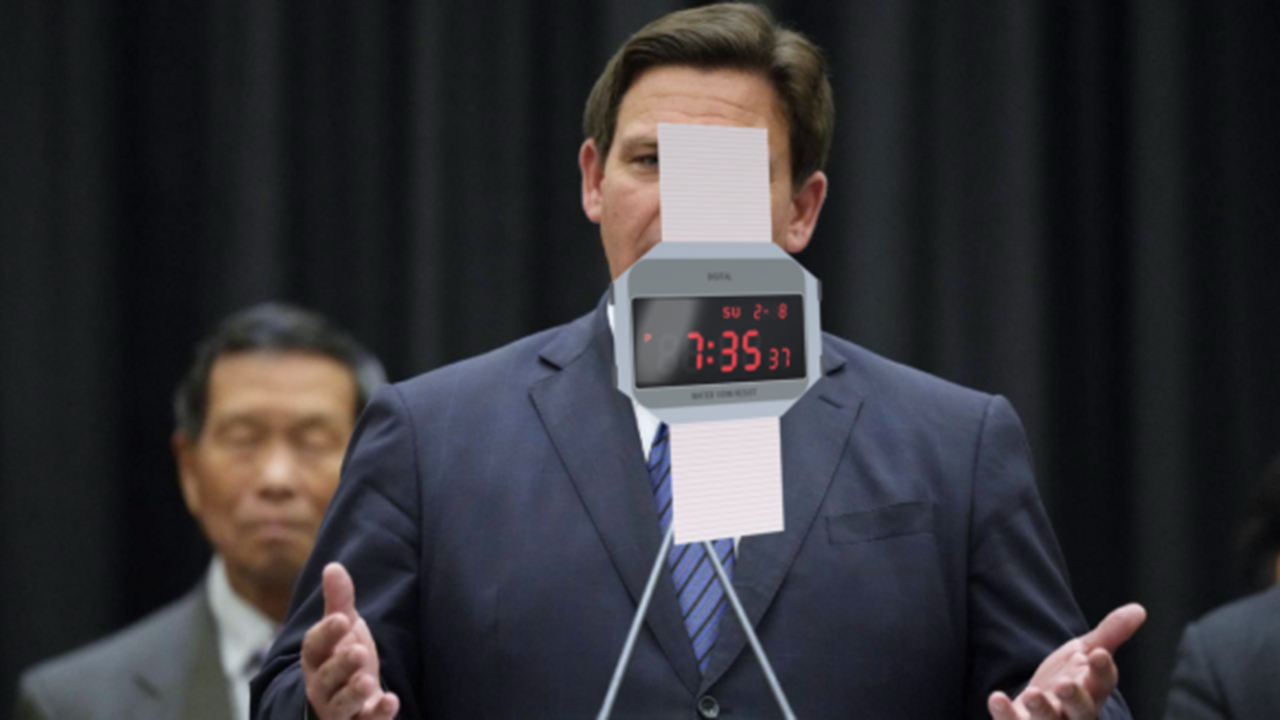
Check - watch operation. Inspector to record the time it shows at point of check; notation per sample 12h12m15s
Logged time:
7h35m37s
